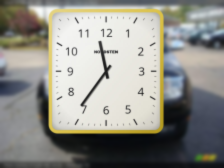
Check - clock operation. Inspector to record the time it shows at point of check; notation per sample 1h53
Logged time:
11h36
